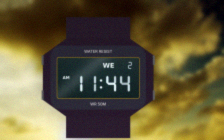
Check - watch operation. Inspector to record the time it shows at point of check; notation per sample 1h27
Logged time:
11h44
